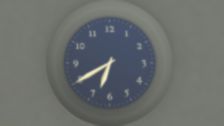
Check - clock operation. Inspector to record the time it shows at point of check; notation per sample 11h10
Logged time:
6h40
